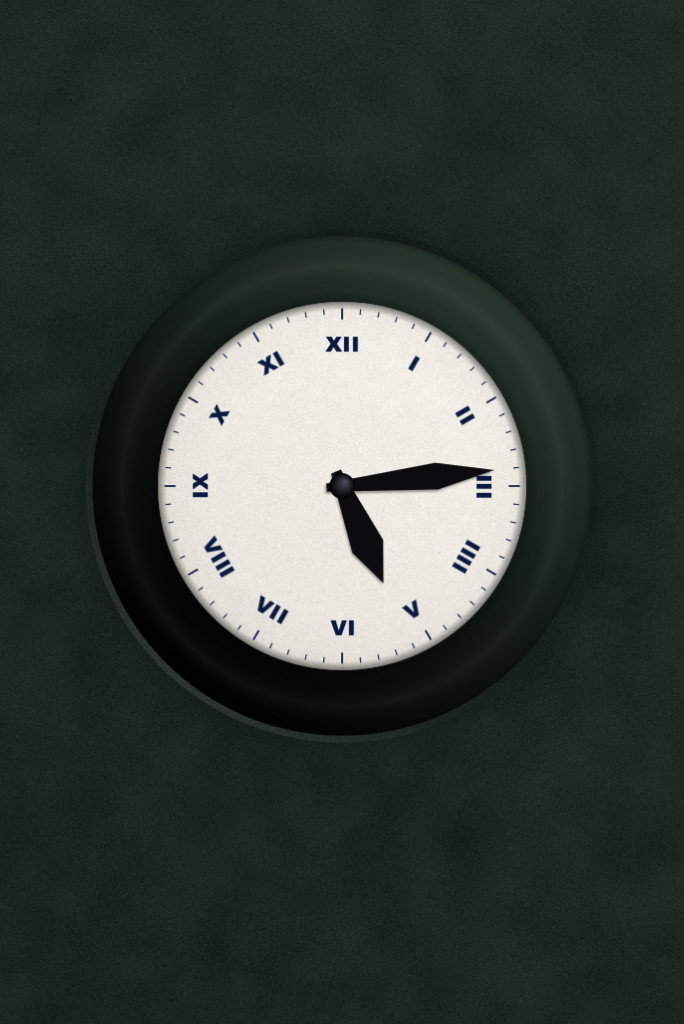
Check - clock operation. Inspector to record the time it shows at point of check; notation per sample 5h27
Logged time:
5h14
